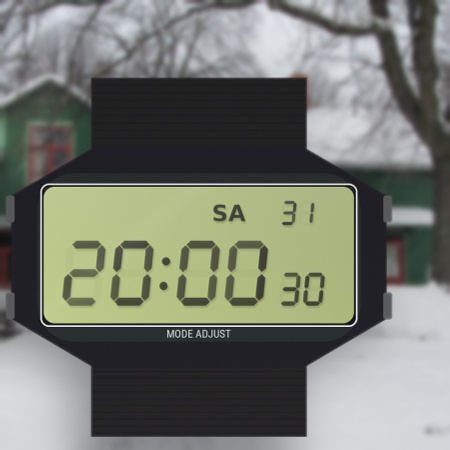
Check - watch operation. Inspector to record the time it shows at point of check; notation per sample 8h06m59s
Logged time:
20h00m30s
